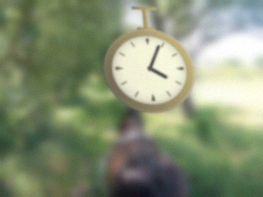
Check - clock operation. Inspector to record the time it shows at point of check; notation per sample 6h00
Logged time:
4h04
